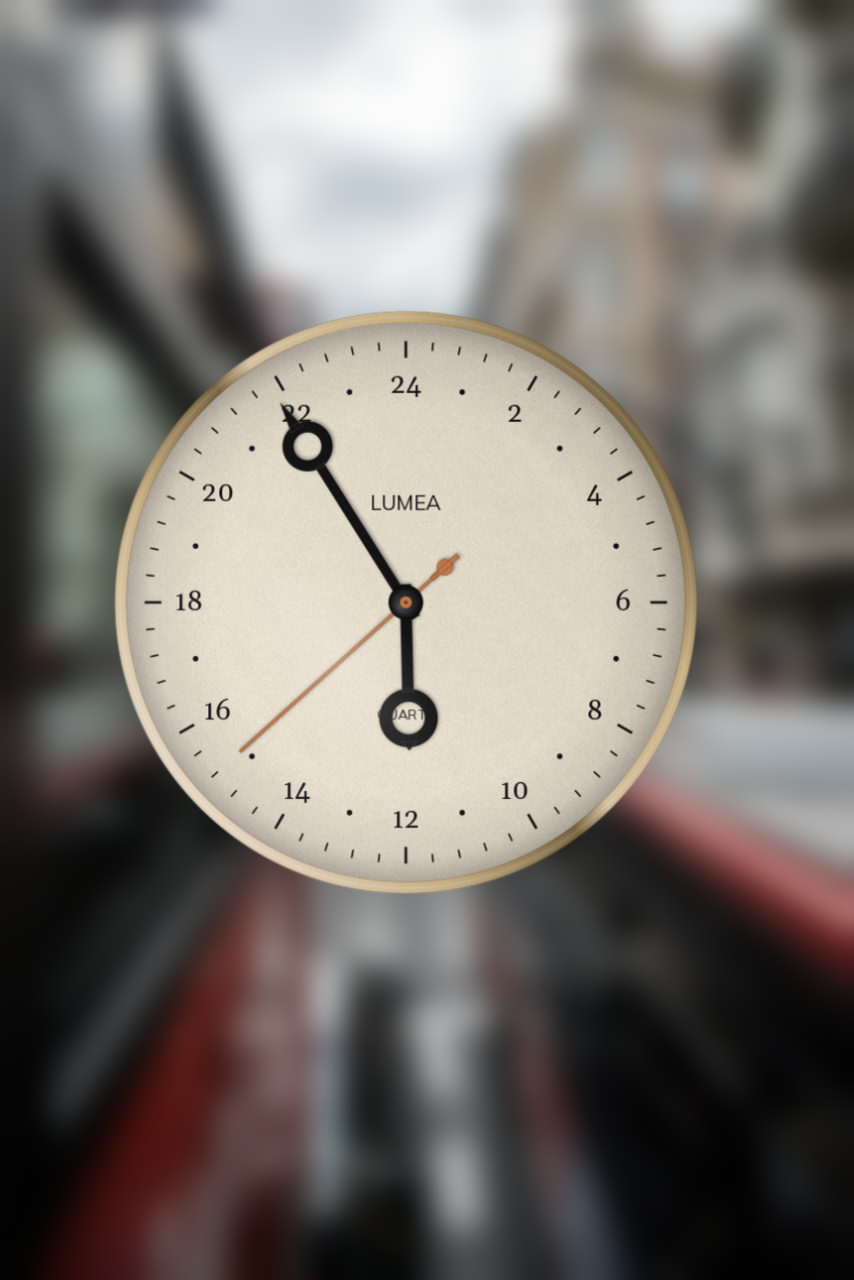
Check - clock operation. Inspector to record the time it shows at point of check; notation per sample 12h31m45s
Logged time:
11h54m38s
